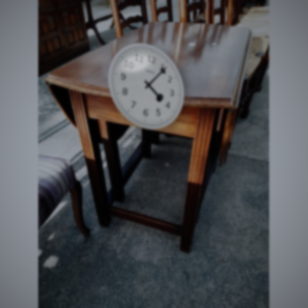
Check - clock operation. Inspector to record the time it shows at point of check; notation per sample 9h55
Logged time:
4h06
